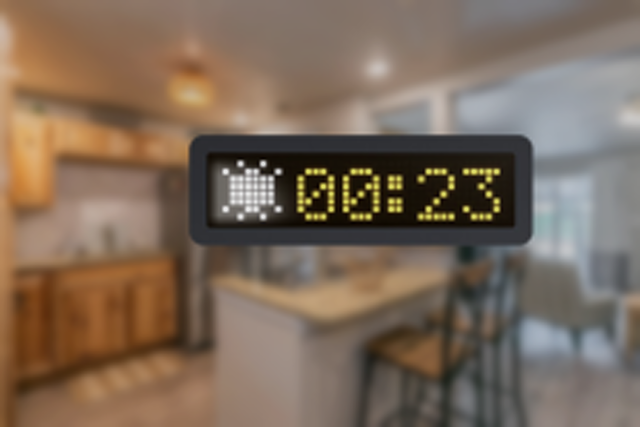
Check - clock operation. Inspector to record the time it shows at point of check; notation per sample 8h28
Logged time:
0h23
